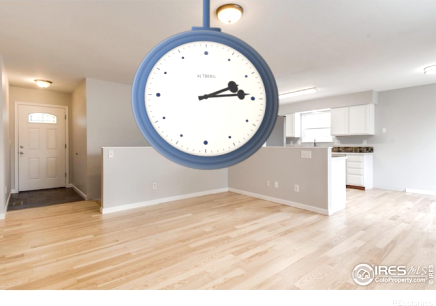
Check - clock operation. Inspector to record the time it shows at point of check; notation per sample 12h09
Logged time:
2h14
